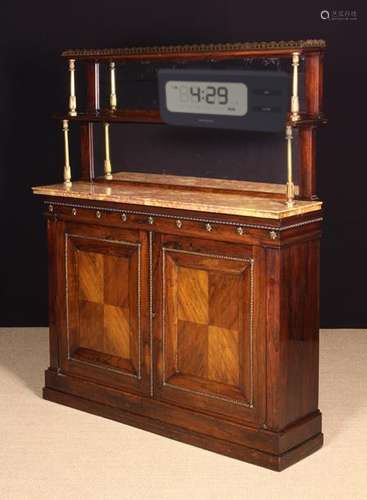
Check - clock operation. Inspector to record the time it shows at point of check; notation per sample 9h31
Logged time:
4h29
